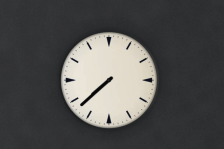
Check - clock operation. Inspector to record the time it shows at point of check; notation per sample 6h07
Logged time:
7h38
